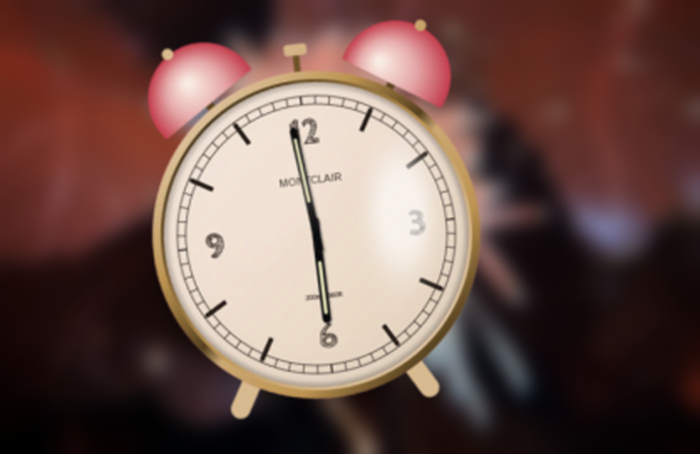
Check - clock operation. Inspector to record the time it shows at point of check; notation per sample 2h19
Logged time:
5h59
